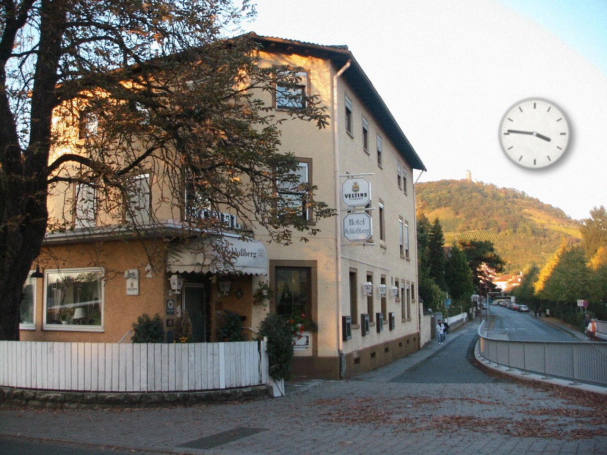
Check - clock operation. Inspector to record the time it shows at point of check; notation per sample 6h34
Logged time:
3h46
